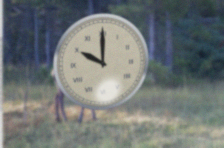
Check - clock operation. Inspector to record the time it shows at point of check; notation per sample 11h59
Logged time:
10h00
